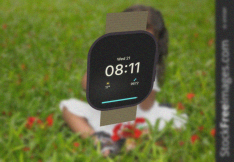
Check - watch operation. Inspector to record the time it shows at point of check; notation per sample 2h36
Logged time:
8h11
